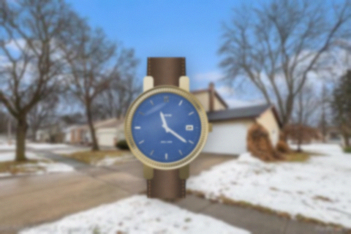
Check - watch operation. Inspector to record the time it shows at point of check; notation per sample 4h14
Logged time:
11h21
